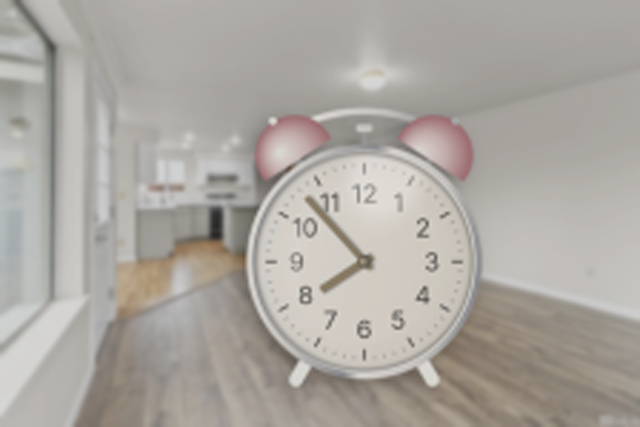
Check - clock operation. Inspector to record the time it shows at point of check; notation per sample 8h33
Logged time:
7h53
